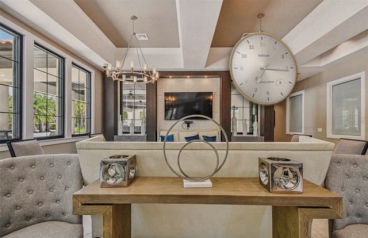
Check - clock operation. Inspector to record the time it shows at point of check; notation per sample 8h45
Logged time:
7h16
